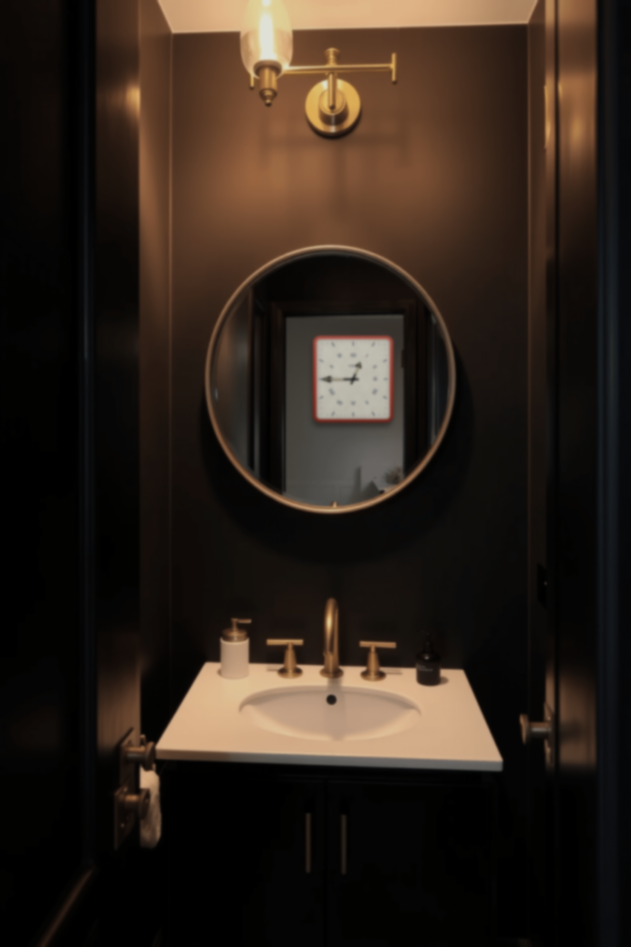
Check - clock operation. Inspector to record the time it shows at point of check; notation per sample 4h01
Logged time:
12h45
